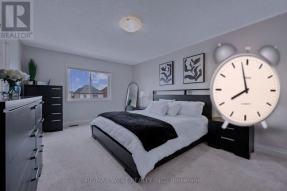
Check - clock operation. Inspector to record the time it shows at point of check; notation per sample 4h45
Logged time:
7h58
